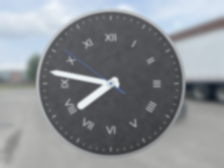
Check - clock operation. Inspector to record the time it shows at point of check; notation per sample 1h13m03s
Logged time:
7h46m51s
